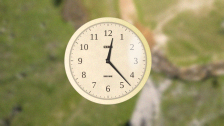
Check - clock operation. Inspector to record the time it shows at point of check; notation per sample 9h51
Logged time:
12h23
